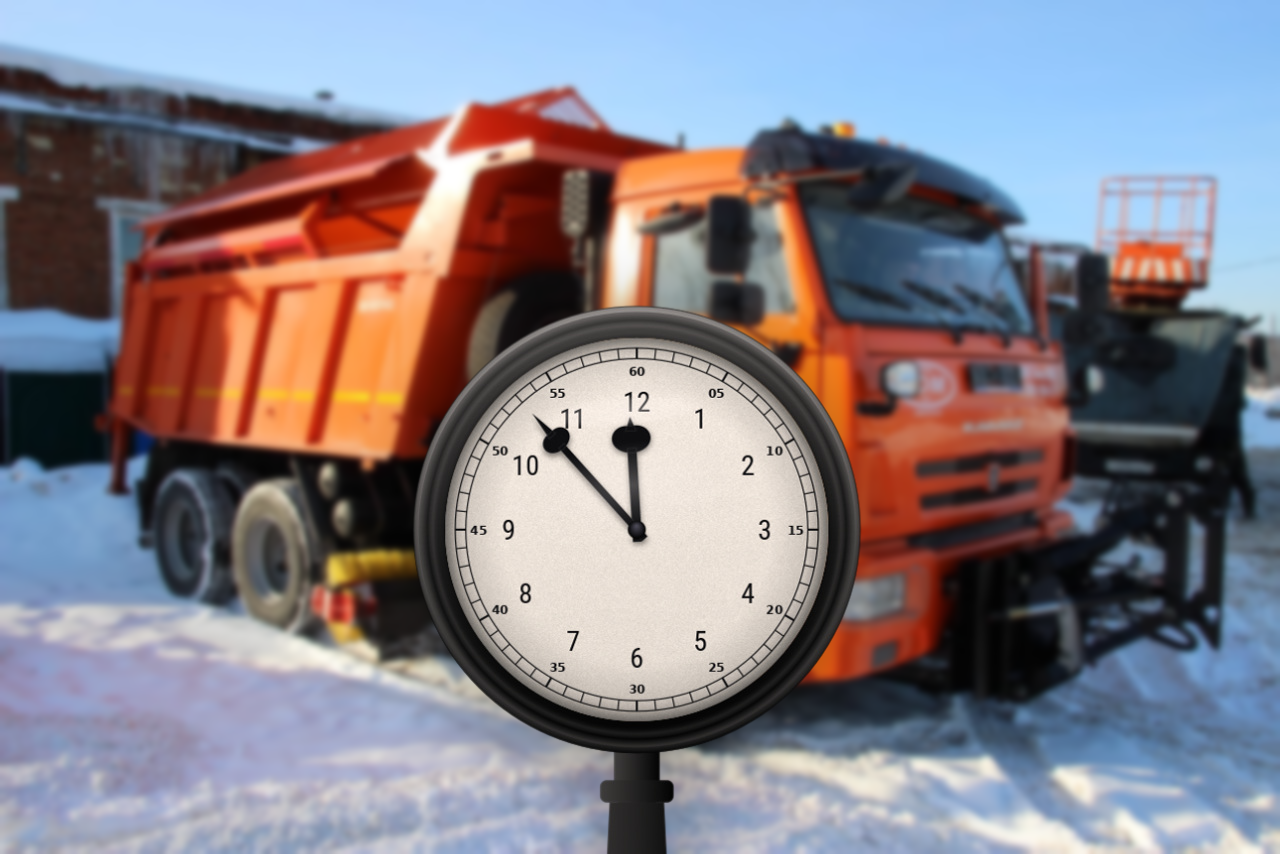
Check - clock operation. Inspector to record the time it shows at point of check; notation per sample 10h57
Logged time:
11h53
